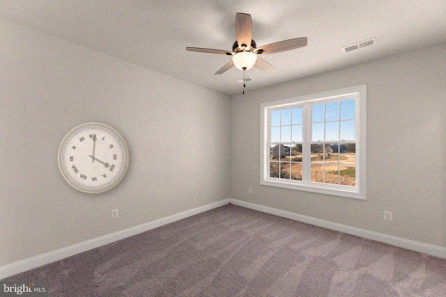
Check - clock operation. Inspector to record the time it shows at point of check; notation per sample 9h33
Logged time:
4h01
